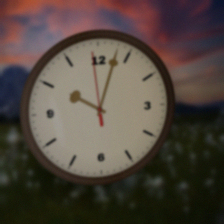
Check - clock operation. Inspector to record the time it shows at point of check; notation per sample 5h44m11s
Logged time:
10h02m59s
